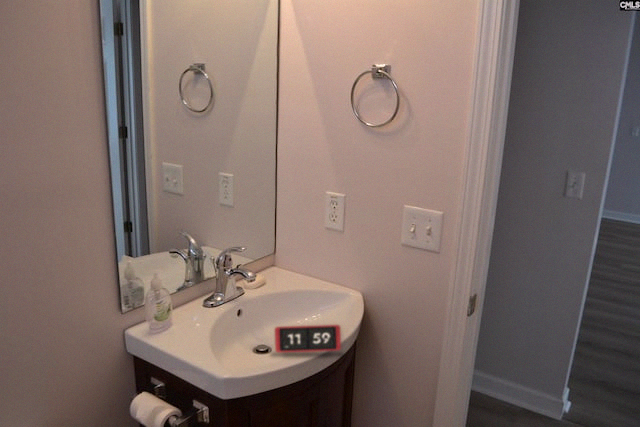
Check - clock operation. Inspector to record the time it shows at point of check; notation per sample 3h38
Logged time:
11h59
